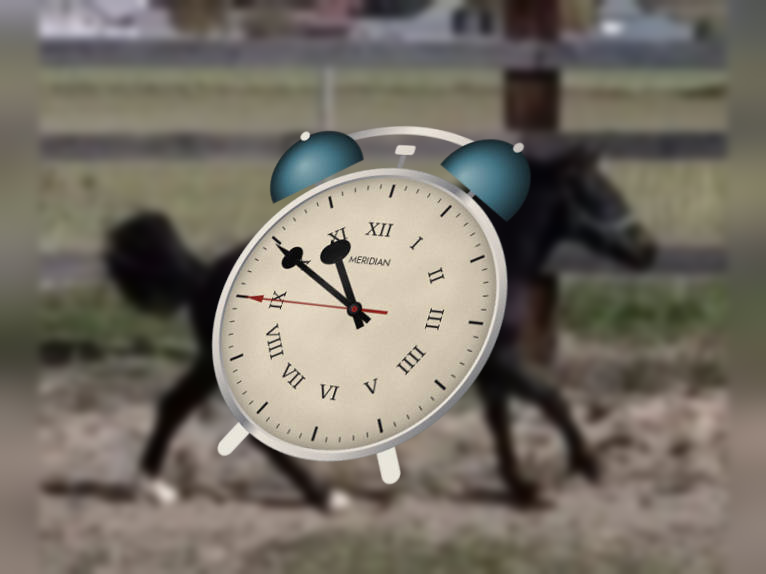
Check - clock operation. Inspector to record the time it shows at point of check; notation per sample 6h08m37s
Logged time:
10h49m45s
